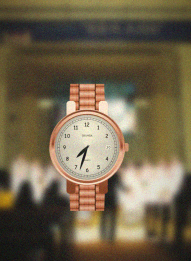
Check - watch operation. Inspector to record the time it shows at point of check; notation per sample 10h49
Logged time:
7h33
